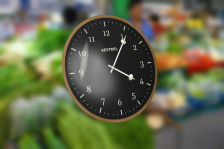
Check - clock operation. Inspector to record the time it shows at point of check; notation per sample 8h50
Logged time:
4h06
